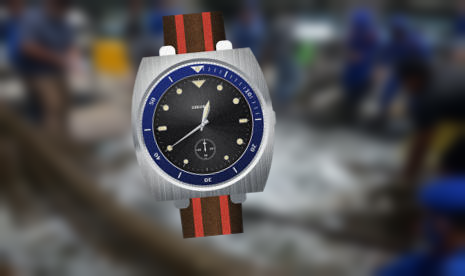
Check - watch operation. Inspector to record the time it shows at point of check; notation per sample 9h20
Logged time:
12h40
